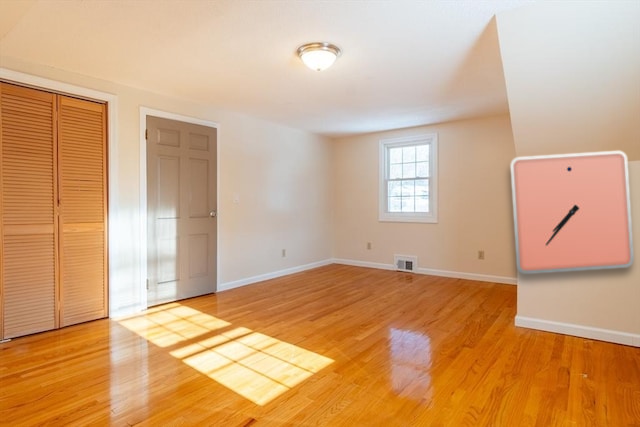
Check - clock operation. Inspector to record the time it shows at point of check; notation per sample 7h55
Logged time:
7h37
